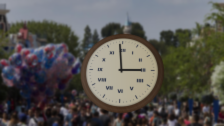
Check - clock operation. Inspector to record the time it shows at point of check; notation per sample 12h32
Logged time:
2h59
